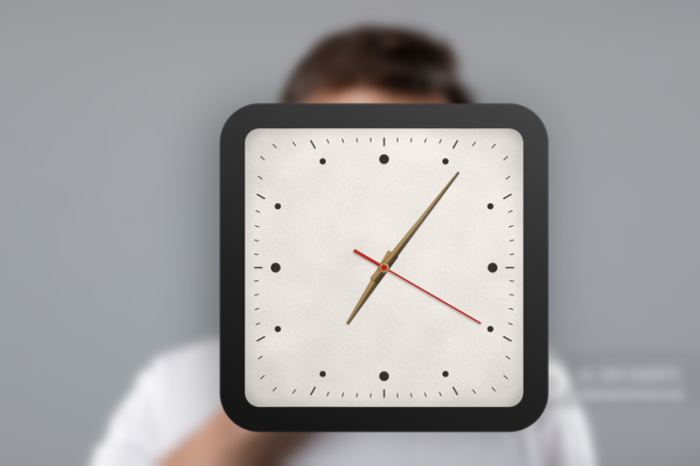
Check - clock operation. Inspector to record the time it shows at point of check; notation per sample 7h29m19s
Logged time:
7h06m20s
